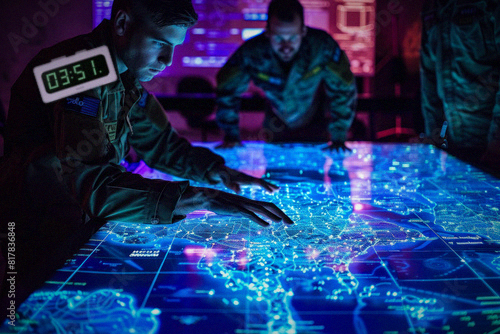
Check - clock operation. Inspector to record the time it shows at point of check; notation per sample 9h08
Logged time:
3h51
